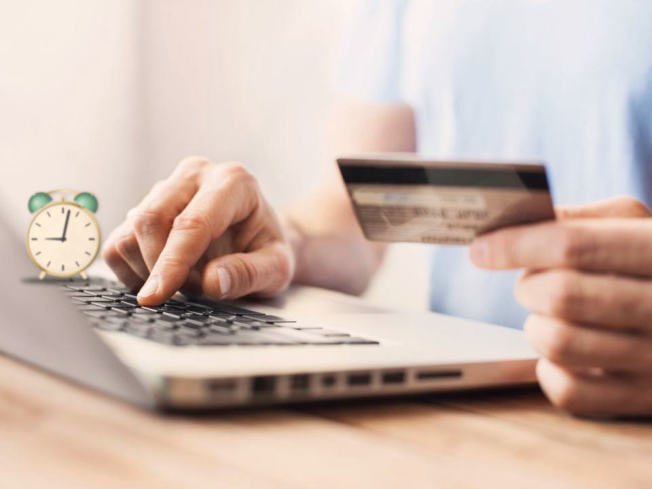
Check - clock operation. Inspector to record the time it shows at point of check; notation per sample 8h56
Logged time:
9h02
